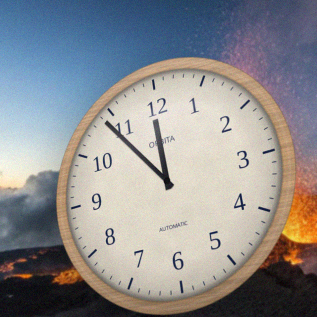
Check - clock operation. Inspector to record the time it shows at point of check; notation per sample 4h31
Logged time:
11h54
